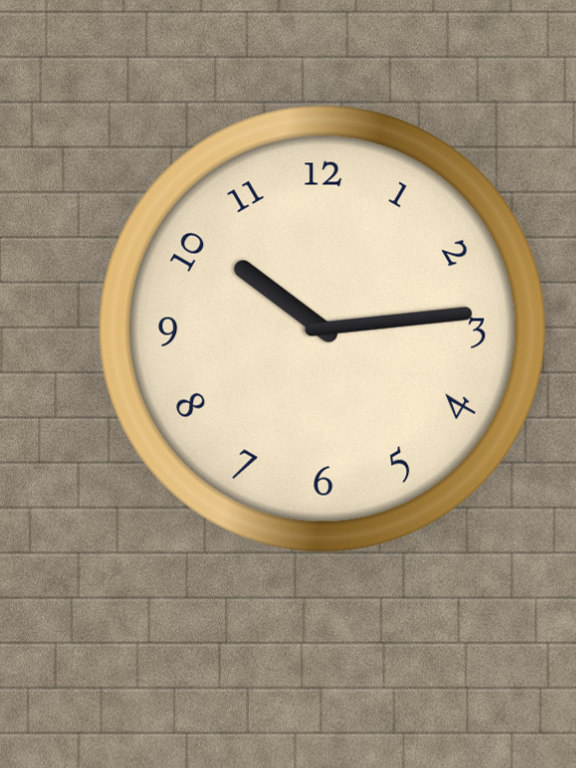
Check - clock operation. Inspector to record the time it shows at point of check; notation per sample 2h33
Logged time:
10h14
